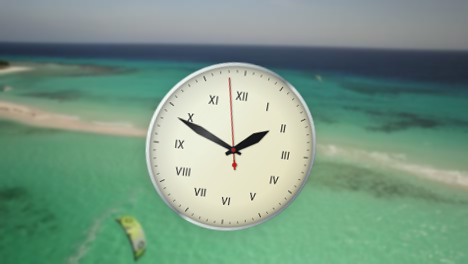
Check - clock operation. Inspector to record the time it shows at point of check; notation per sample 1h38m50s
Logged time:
1h48m58s
